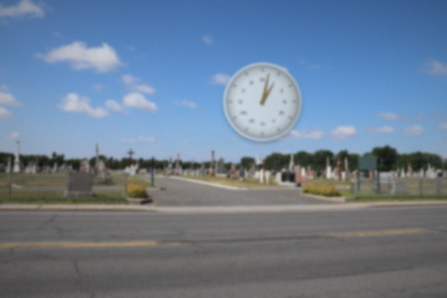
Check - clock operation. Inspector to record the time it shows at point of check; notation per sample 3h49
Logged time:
1h02
